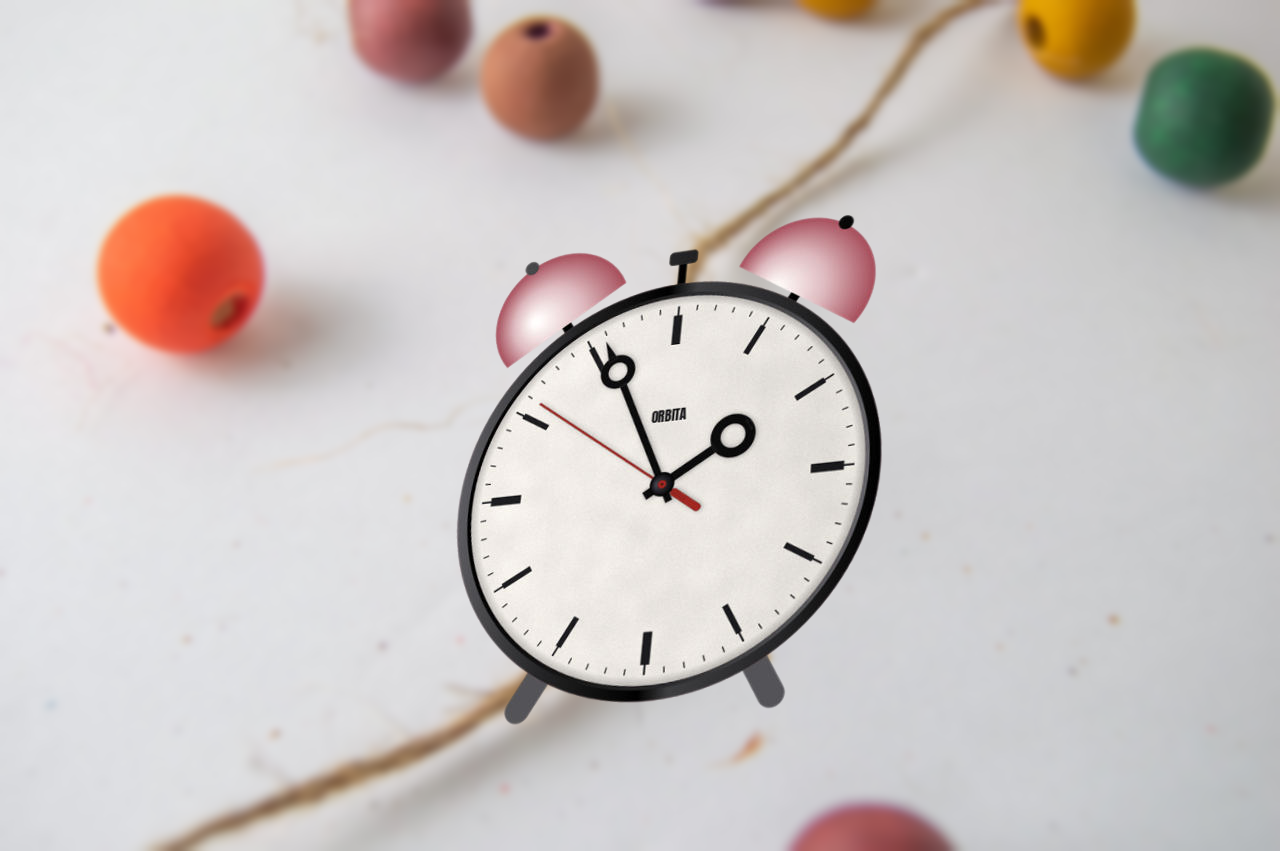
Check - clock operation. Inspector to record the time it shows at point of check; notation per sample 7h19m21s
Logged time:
1h55m51s
